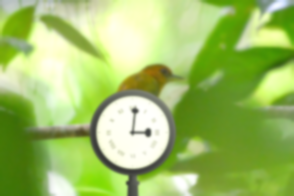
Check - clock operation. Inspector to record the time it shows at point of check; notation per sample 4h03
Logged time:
3h01
